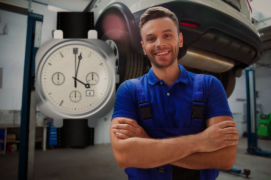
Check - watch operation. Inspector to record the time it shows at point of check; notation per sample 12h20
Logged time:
4h02
